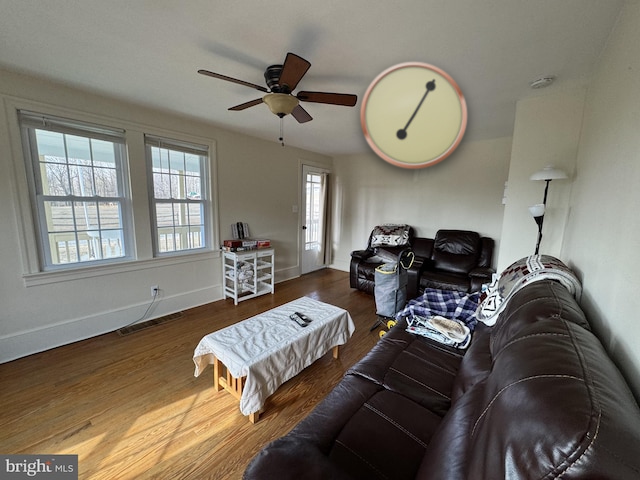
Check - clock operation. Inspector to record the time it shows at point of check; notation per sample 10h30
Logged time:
7h05
